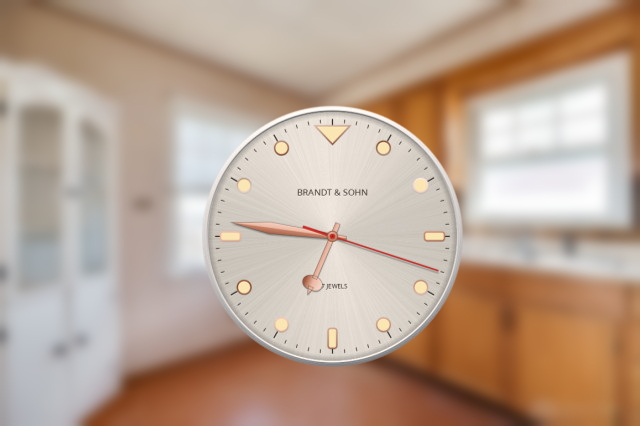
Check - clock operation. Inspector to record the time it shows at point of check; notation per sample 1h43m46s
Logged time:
6h46m18s
